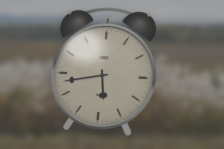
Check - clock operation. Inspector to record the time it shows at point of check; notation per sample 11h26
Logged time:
5h43
